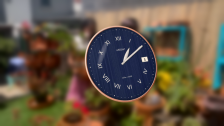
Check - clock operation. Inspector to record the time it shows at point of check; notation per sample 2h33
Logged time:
1h10
